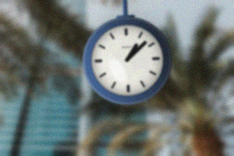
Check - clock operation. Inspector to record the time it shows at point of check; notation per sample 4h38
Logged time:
1h08
